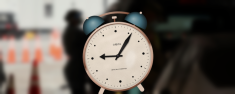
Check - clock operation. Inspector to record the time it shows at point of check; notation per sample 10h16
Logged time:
9h06
